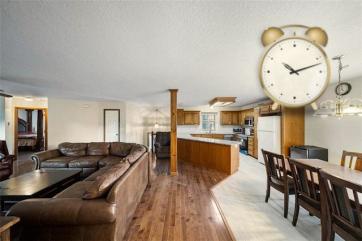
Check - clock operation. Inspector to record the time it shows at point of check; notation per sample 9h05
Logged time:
10h12
